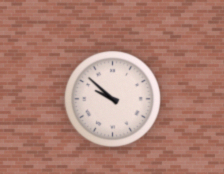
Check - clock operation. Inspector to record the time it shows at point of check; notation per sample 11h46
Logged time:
9h52
